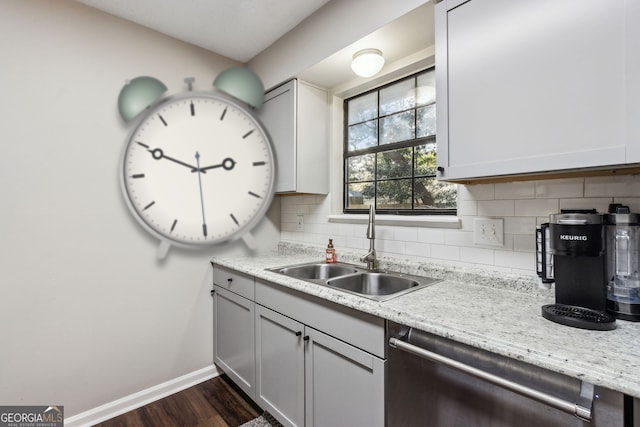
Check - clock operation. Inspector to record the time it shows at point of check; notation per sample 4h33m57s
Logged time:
2h49m30s
